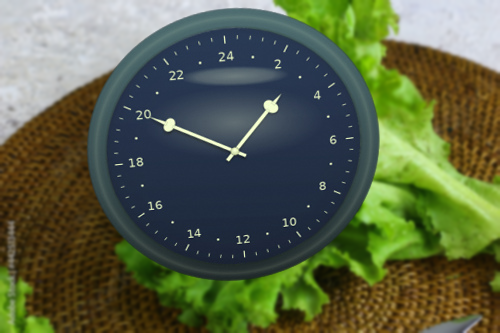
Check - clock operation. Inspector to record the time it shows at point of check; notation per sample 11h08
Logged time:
2h50
